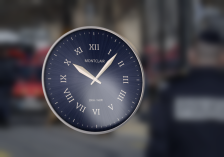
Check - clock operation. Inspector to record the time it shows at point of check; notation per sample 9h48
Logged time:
10h07
